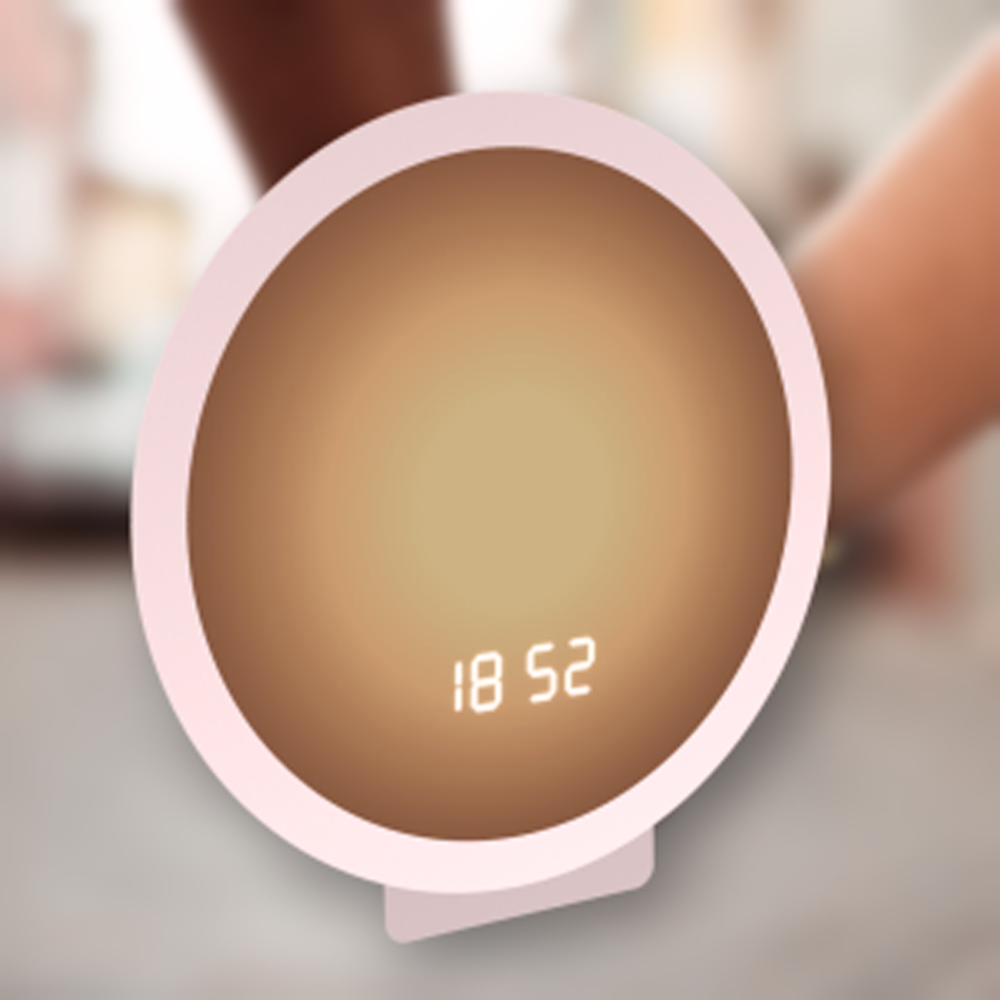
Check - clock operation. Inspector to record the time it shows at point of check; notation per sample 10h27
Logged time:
18h52
